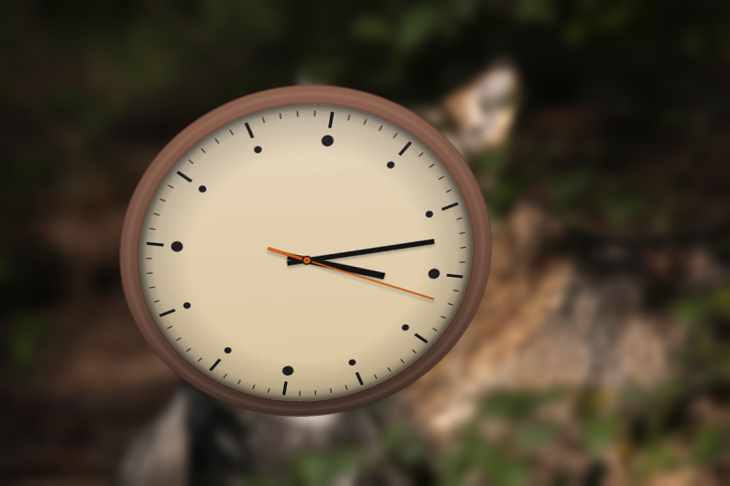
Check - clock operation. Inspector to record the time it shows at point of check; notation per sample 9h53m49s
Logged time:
3h12m17s
